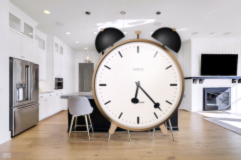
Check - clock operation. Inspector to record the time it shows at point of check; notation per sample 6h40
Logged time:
6h23
